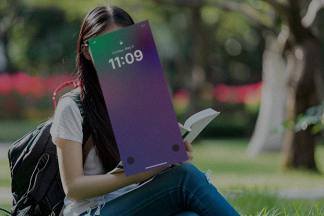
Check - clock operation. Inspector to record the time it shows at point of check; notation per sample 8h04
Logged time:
11h09
